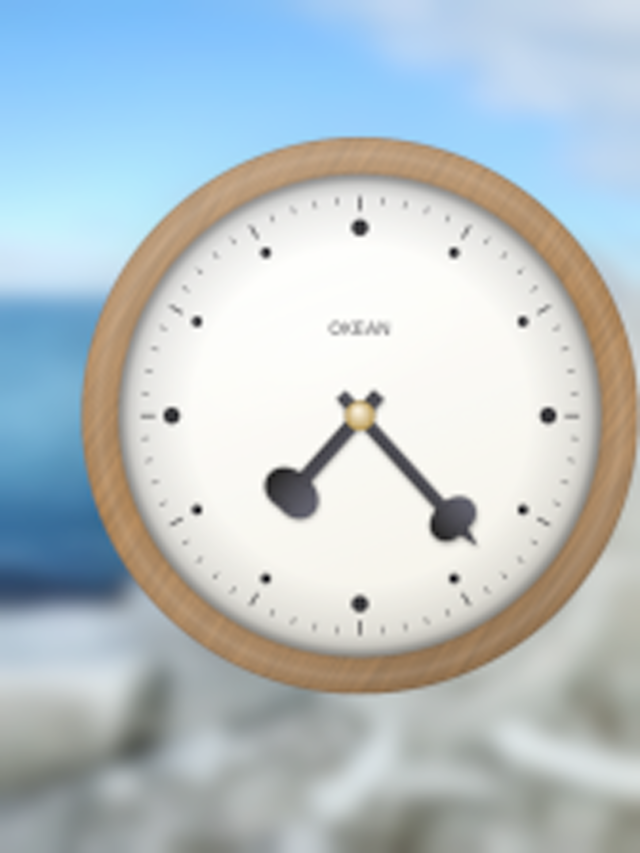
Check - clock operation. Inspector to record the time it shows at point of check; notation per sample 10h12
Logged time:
7h23
